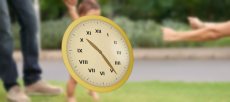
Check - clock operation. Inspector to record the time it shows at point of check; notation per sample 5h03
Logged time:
10h24
